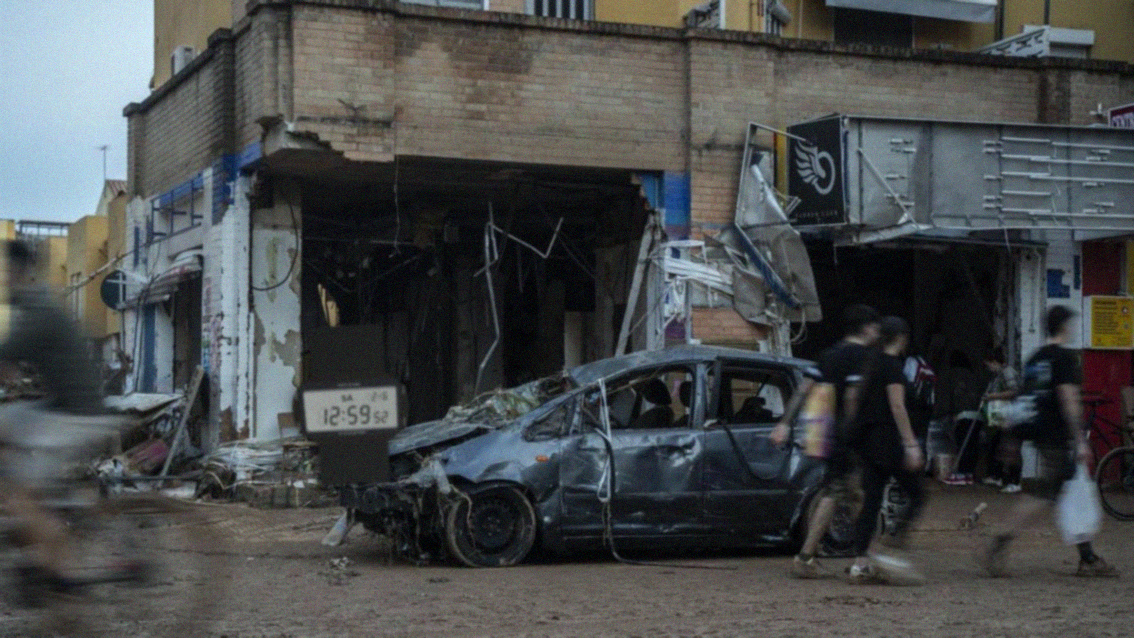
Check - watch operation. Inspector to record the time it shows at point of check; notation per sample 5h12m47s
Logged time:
12h59m52s
